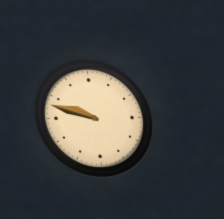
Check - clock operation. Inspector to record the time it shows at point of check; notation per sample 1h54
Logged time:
9h48
